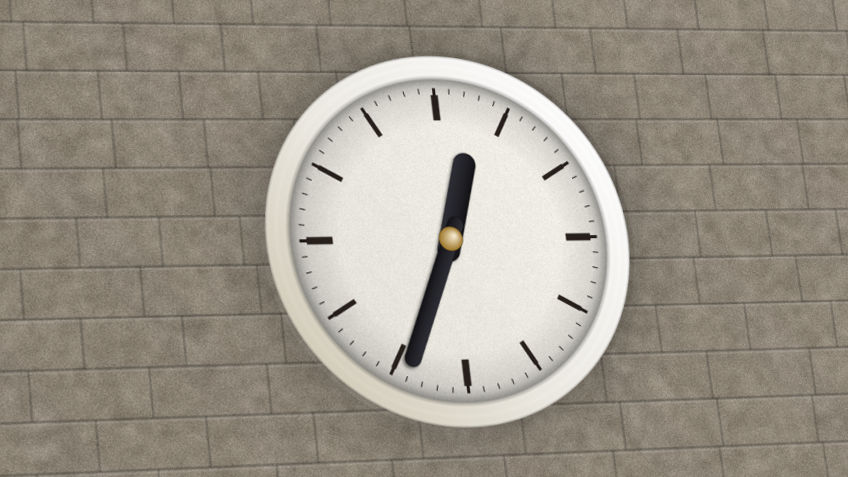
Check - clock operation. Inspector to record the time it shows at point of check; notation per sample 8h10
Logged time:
12h34
